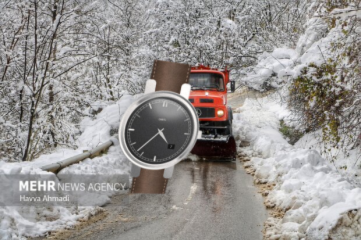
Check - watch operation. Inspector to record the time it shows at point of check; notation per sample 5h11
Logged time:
4h37
